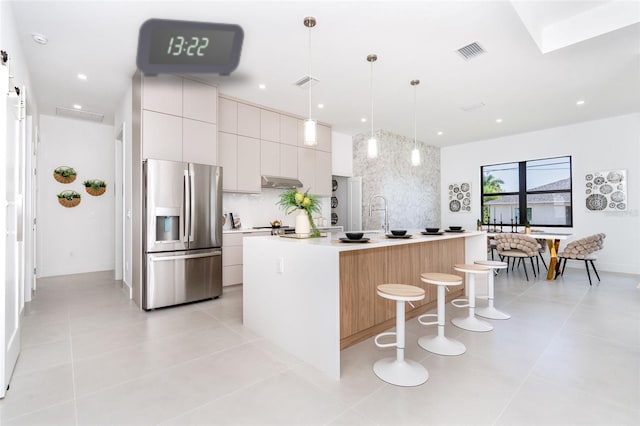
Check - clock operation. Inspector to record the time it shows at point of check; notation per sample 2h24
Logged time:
13h22
